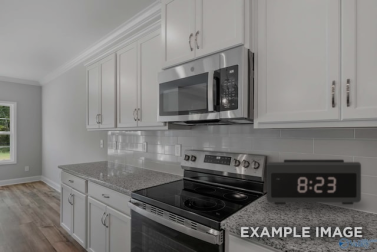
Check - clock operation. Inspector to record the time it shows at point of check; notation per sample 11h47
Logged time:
8h23
